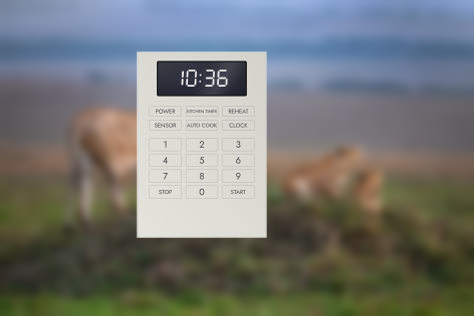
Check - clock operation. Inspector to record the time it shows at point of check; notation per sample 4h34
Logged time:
10h36
